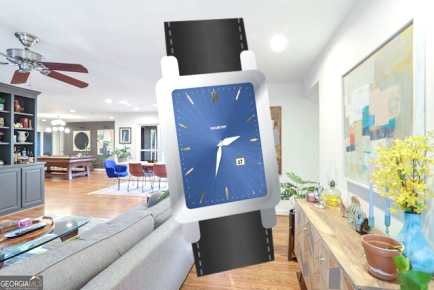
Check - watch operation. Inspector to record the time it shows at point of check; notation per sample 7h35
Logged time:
2h33
